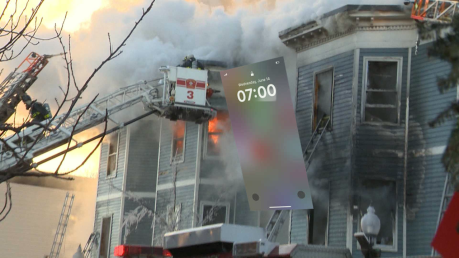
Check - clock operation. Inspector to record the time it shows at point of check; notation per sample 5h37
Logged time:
7h00
